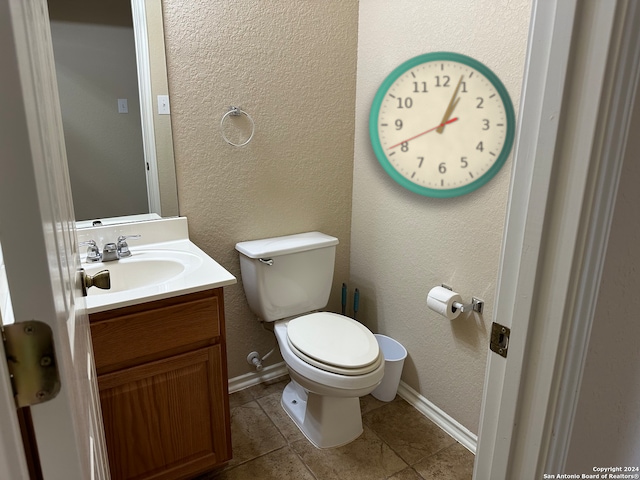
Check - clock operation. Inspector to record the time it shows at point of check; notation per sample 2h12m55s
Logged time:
1h03m41s
